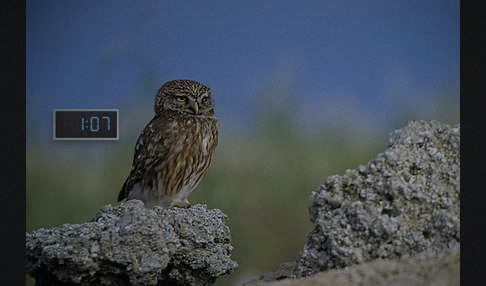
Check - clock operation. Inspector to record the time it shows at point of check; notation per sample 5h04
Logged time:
1h07
